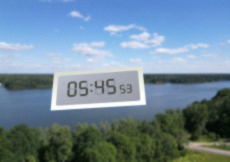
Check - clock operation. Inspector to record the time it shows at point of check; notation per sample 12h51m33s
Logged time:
5h45m53s
